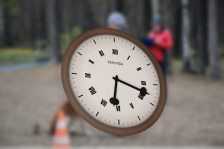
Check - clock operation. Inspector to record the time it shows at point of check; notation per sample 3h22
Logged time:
6h18
